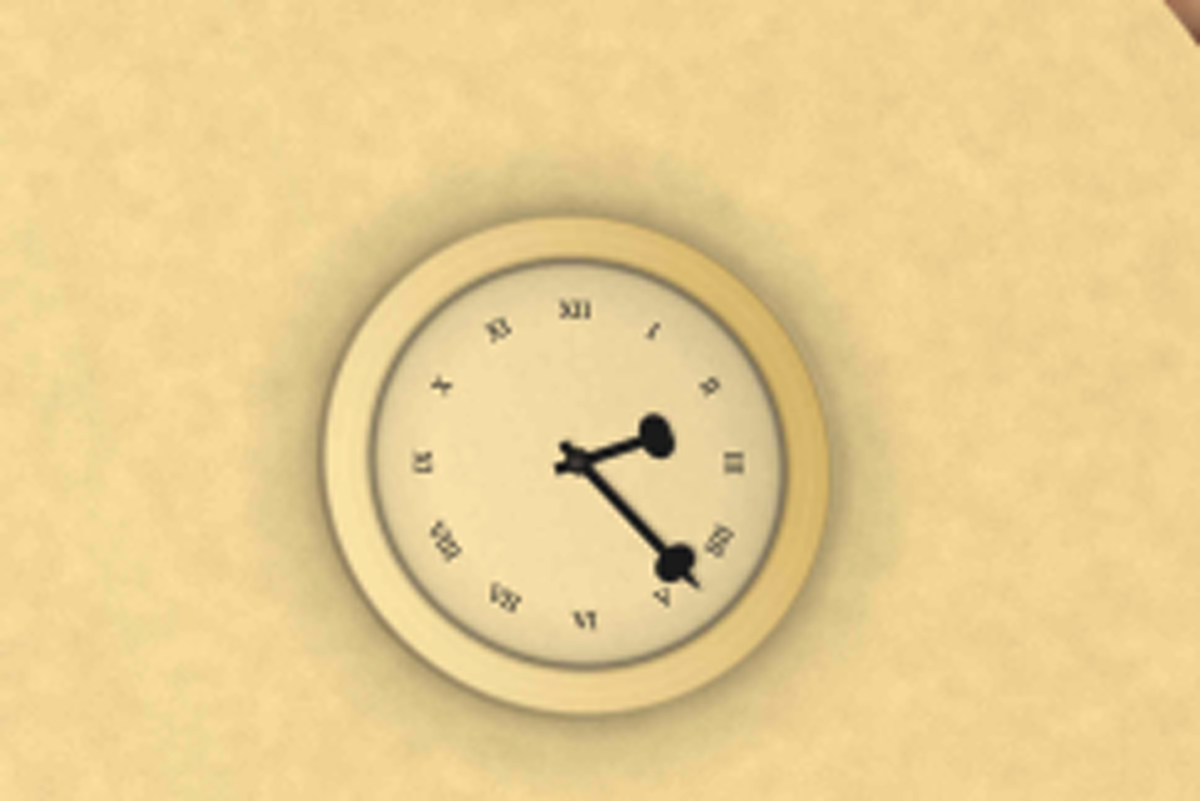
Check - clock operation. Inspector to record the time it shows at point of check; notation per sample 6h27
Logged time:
2h23
